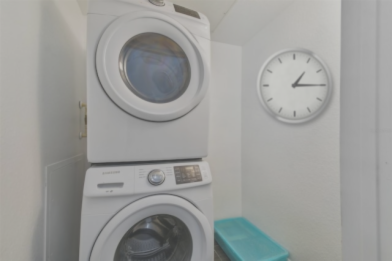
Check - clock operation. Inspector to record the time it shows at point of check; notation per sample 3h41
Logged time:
1h15
